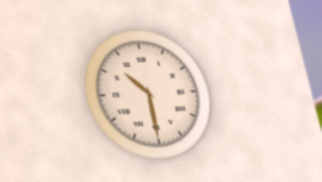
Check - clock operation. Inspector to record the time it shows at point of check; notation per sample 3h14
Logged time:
10h30
